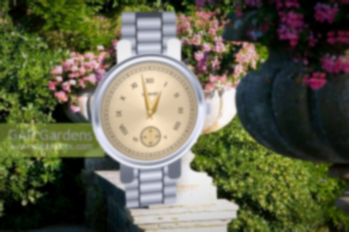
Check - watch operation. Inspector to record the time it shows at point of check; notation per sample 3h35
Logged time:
12h58
